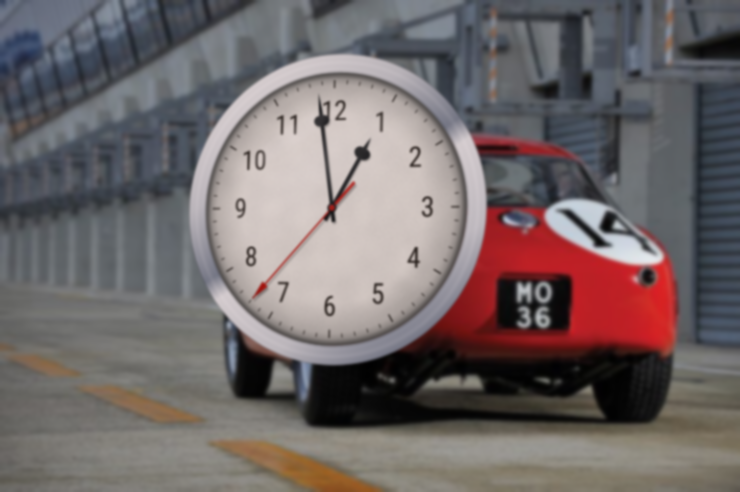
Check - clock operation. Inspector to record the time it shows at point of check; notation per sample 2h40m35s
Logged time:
12h58m37s
